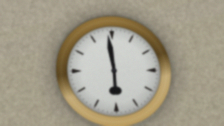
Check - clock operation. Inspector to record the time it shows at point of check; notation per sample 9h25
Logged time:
5h59
